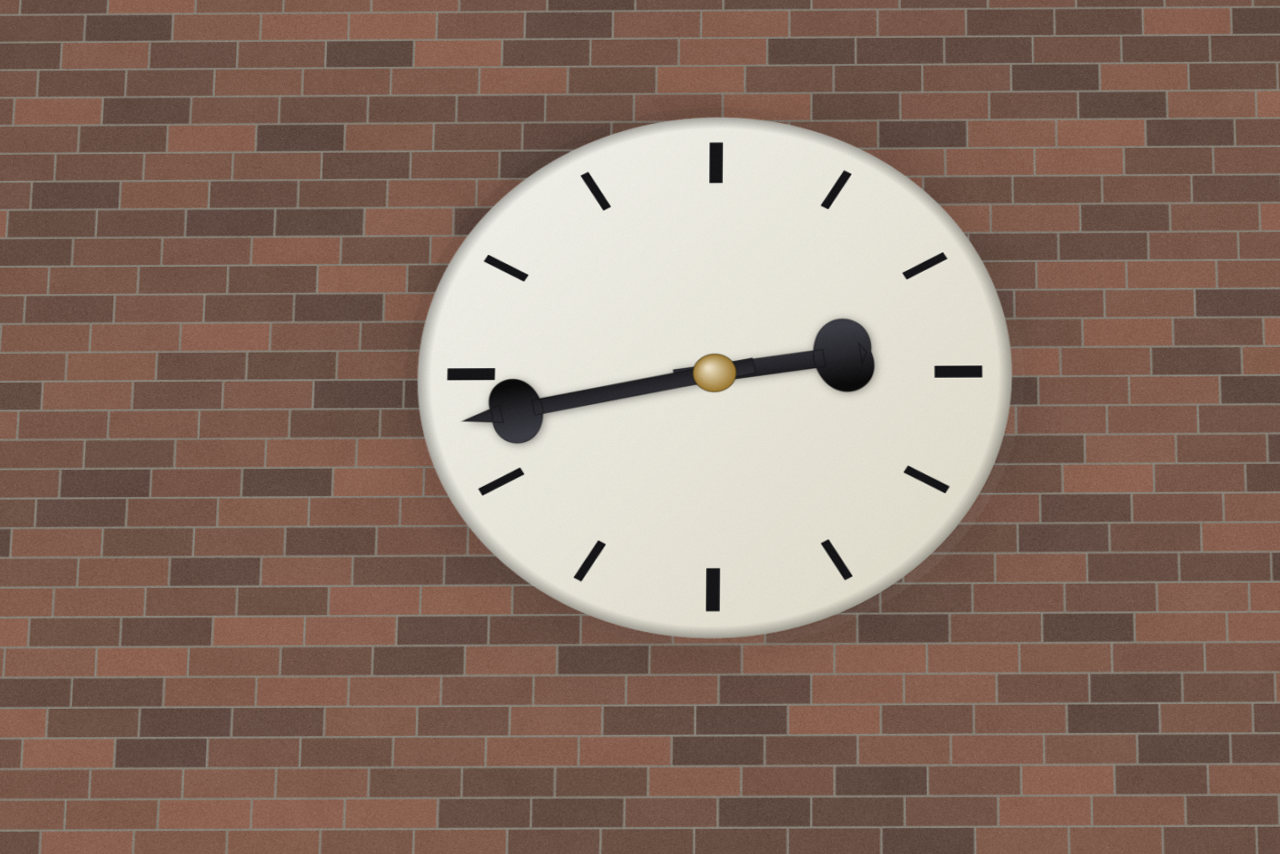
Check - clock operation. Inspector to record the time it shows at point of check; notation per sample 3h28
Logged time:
2h43
